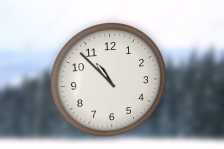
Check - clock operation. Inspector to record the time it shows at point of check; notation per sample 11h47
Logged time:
10h53
